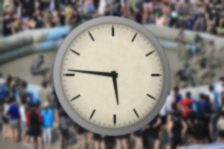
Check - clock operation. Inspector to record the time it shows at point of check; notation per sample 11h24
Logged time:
5h46
